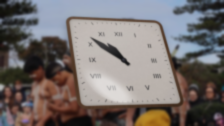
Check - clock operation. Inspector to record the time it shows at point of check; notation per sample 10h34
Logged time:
10h52
